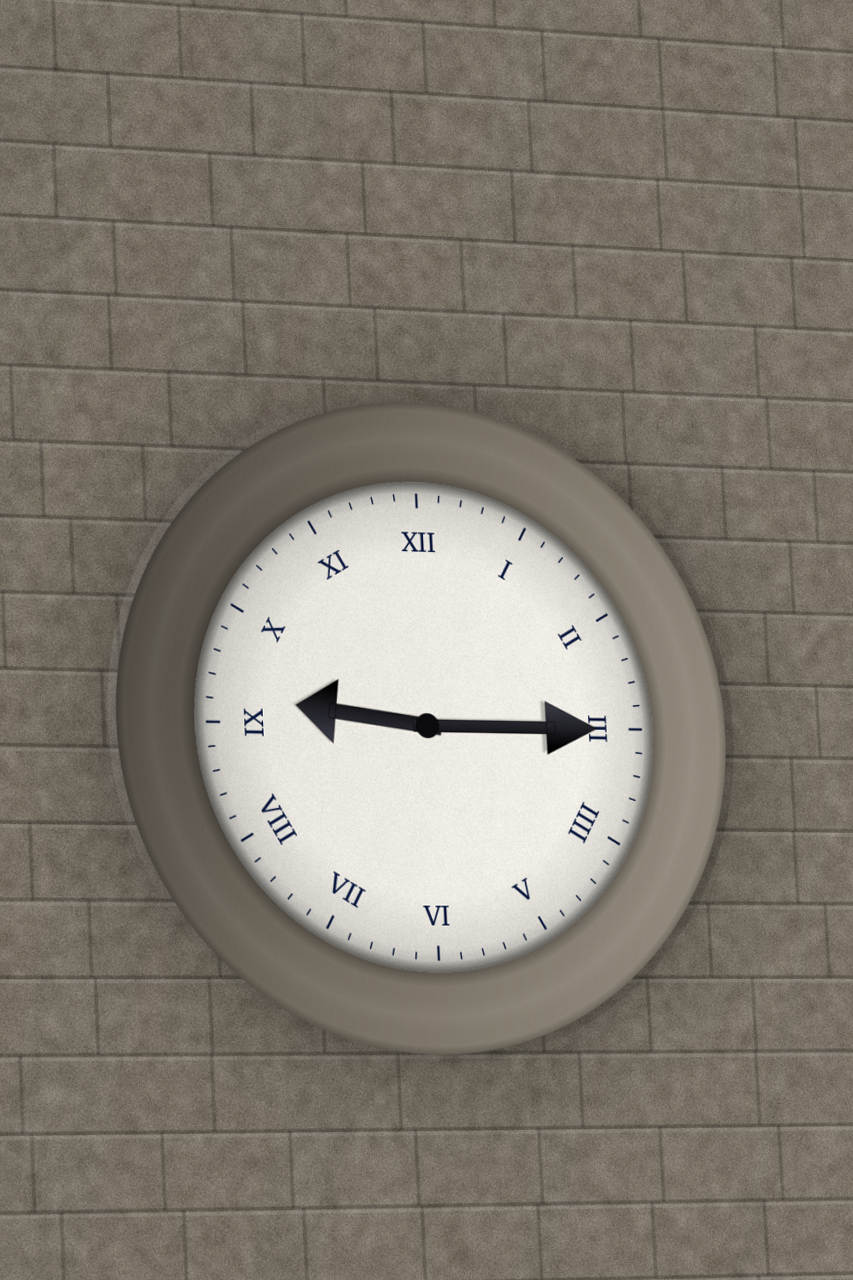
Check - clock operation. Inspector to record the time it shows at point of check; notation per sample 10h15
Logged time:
9h15
